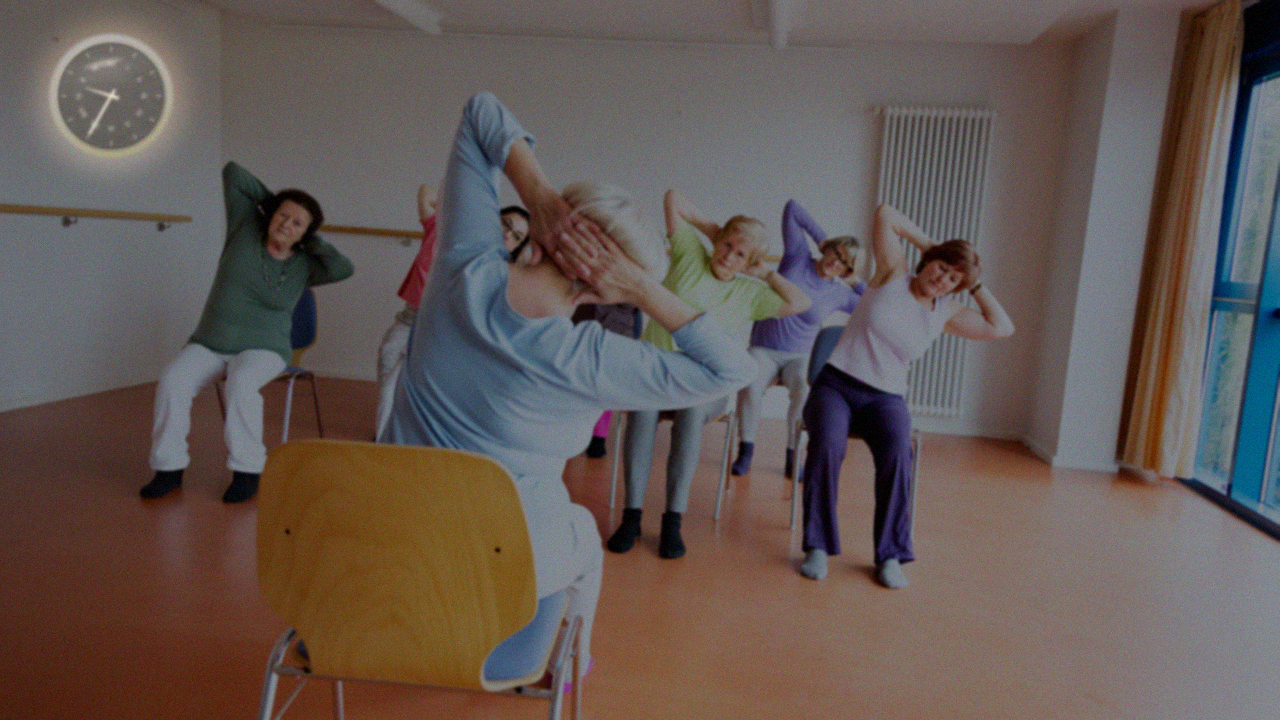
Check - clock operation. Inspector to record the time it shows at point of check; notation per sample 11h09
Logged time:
9h35
